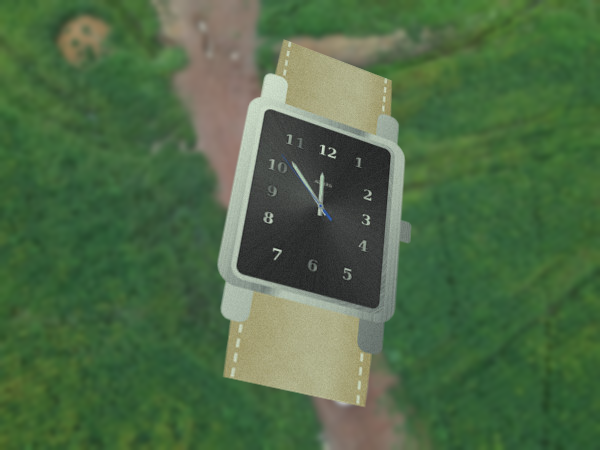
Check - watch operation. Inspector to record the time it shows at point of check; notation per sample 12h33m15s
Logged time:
11h52m52s
